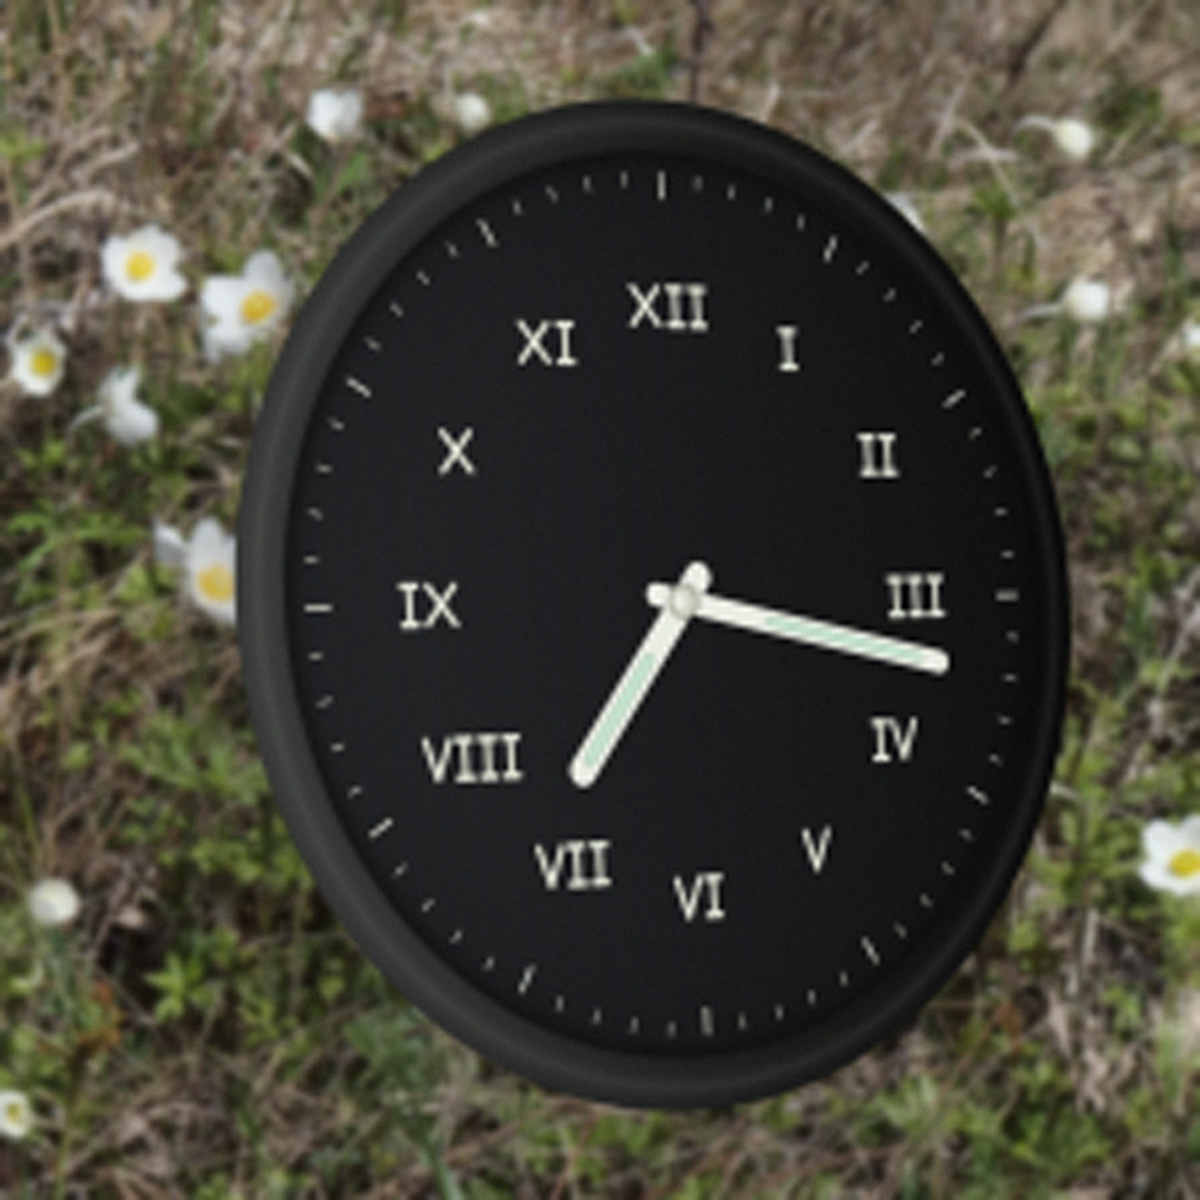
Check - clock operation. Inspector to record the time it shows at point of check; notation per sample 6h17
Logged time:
7h17
